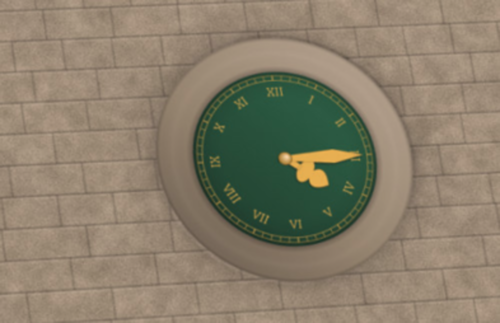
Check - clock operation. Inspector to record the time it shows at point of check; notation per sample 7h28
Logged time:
4h15
